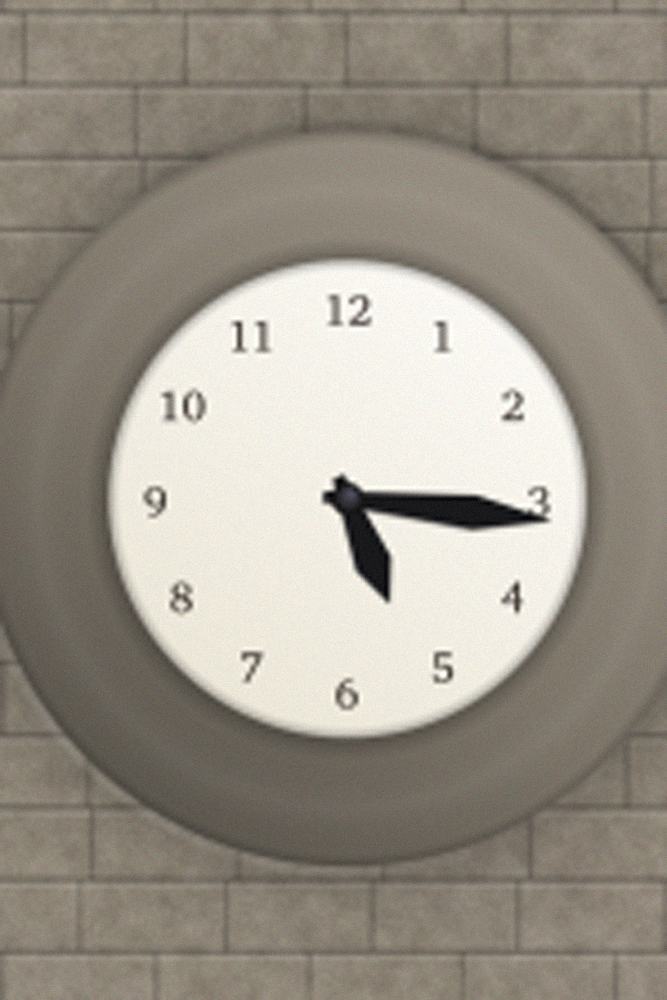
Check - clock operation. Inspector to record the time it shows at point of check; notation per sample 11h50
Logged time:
5h16
